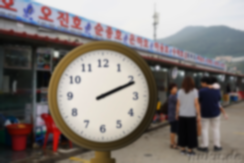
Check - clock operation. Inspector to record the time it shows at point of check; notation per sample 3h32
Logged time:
2h11
